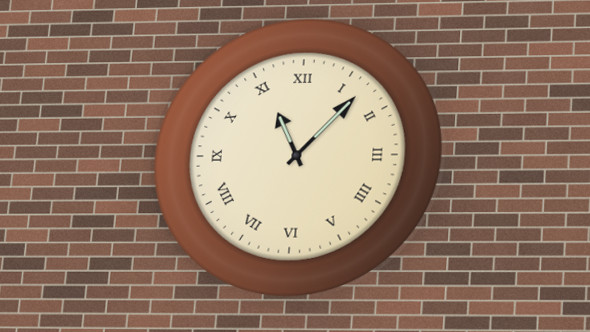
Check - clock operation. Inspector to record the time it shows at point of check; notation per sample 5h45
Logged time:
11h07
